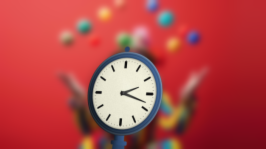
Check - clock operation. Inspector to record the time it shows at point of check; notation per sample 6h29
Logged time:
2h18
